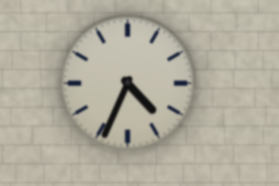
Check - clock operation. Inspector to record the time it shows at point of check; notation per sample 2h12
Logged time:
4h34
